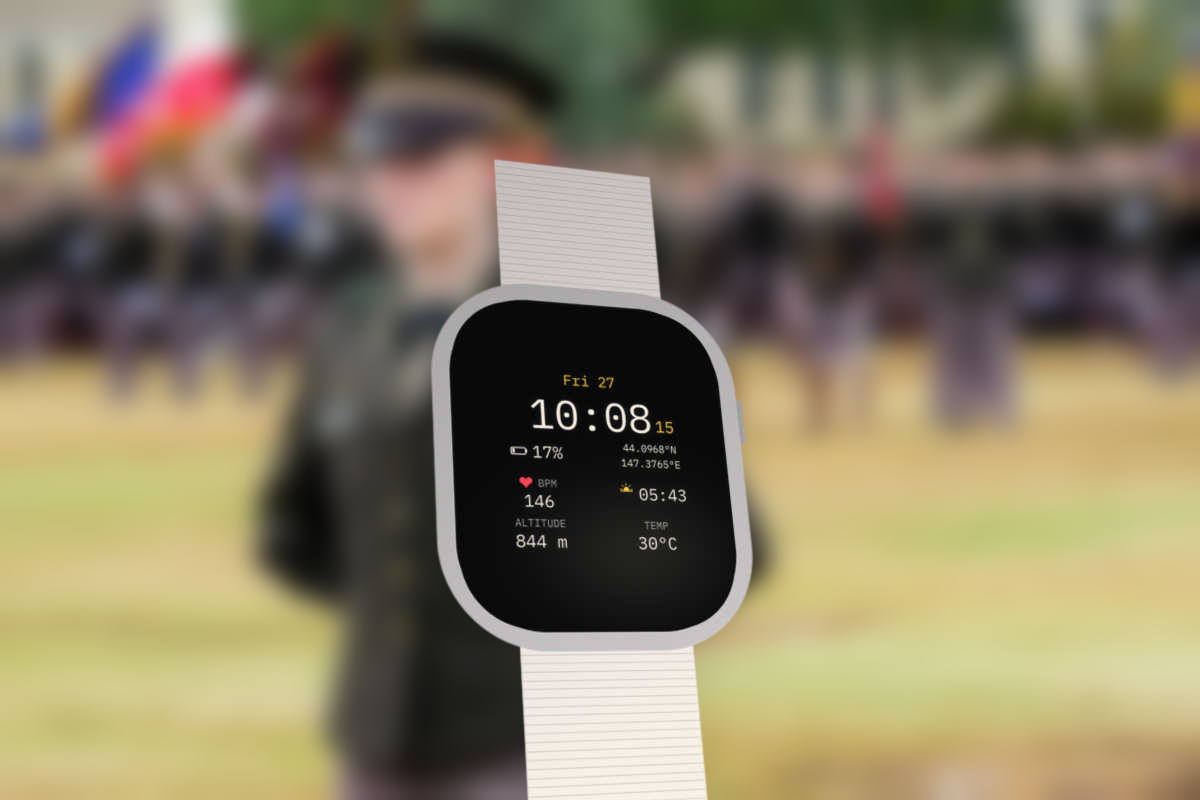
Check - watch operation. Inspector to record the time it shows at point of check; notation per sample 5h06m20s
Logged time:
10h08m15s
